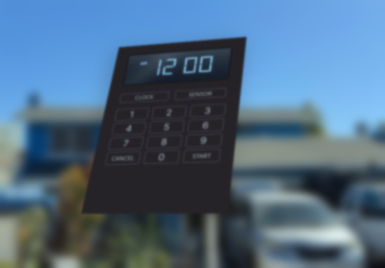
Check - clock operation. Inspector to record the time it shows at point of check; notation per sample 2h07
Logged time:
12h00
